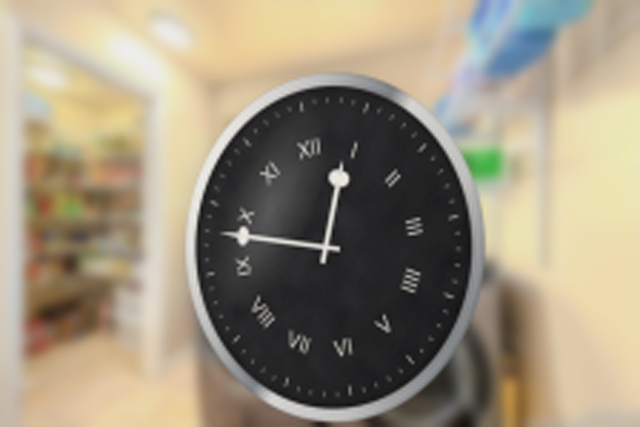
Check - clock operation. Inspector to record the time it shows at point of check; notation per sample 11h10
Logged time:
12h48
